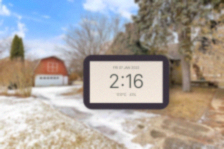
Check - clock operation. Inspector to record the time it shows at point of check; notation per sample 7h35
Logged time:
2h16
